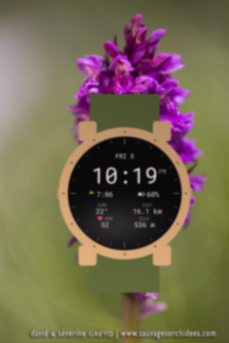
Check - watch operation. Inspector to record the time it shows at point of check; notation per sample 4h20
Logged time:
10h19
